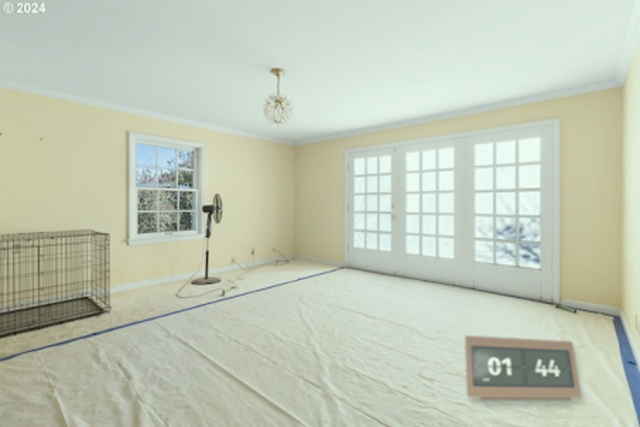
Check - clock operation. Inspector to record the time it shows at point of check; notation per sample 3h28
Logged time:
1h44
